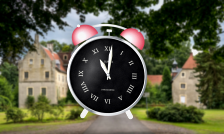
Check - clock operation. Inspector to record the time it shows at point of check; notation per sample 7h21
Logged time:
11h01
